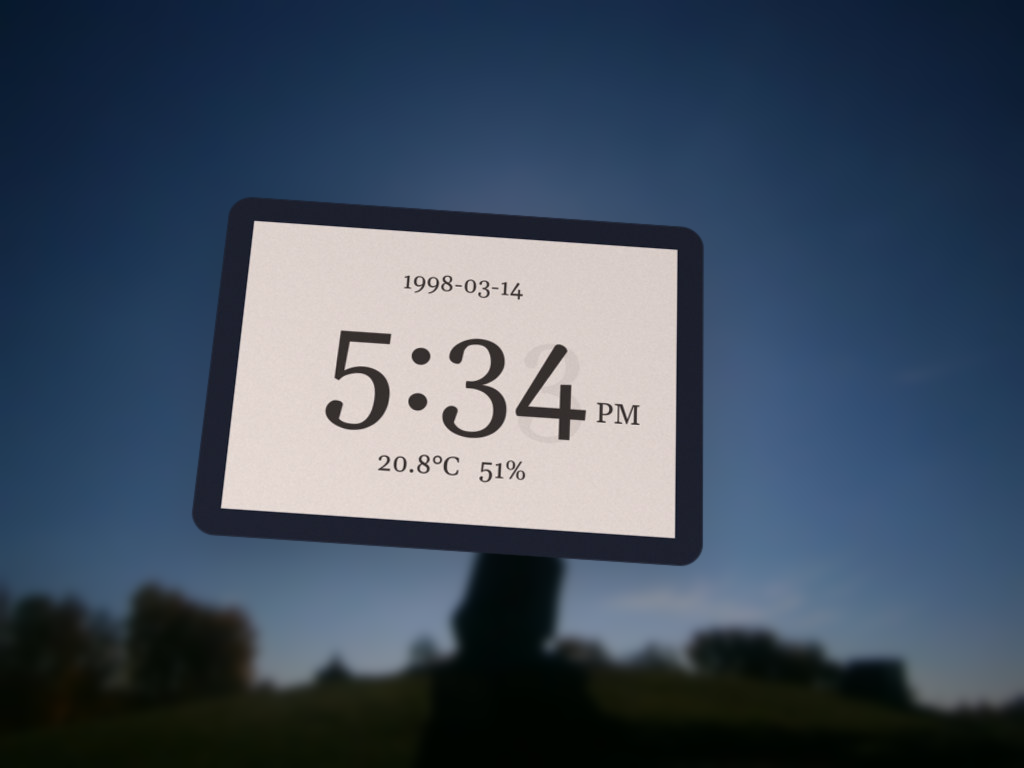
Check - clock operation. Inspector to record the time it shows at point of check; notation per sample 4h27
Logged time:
5h34
